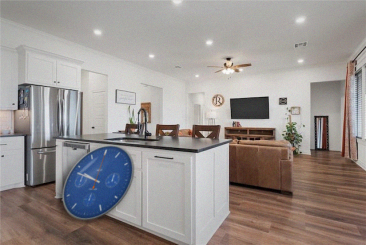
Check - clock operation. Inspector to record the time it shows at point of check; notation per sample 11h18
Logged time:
9h48
